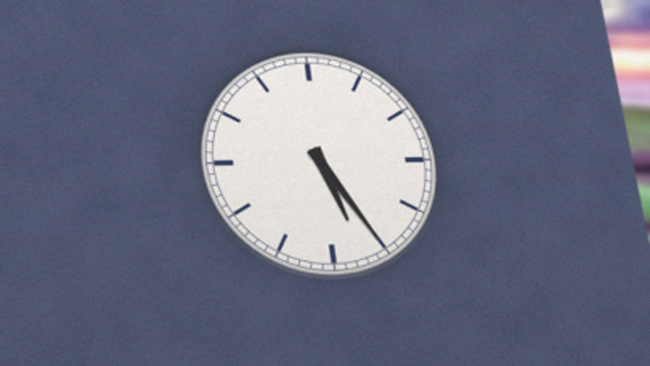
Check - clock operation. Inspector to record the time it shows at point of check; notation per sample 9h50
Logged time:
5h25
